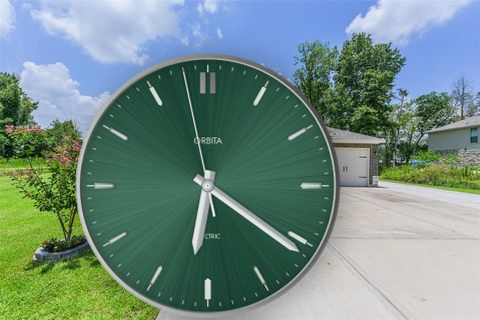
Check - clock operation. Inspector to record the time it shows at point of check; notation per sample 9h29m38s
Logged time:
6h20m58s
